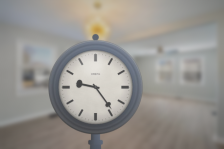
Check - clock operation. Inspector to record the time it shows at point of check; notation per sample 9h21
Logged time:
9h24
